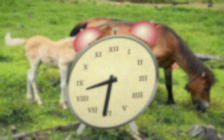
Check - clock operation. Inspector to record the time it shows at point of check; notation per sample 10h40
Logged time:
8h31
